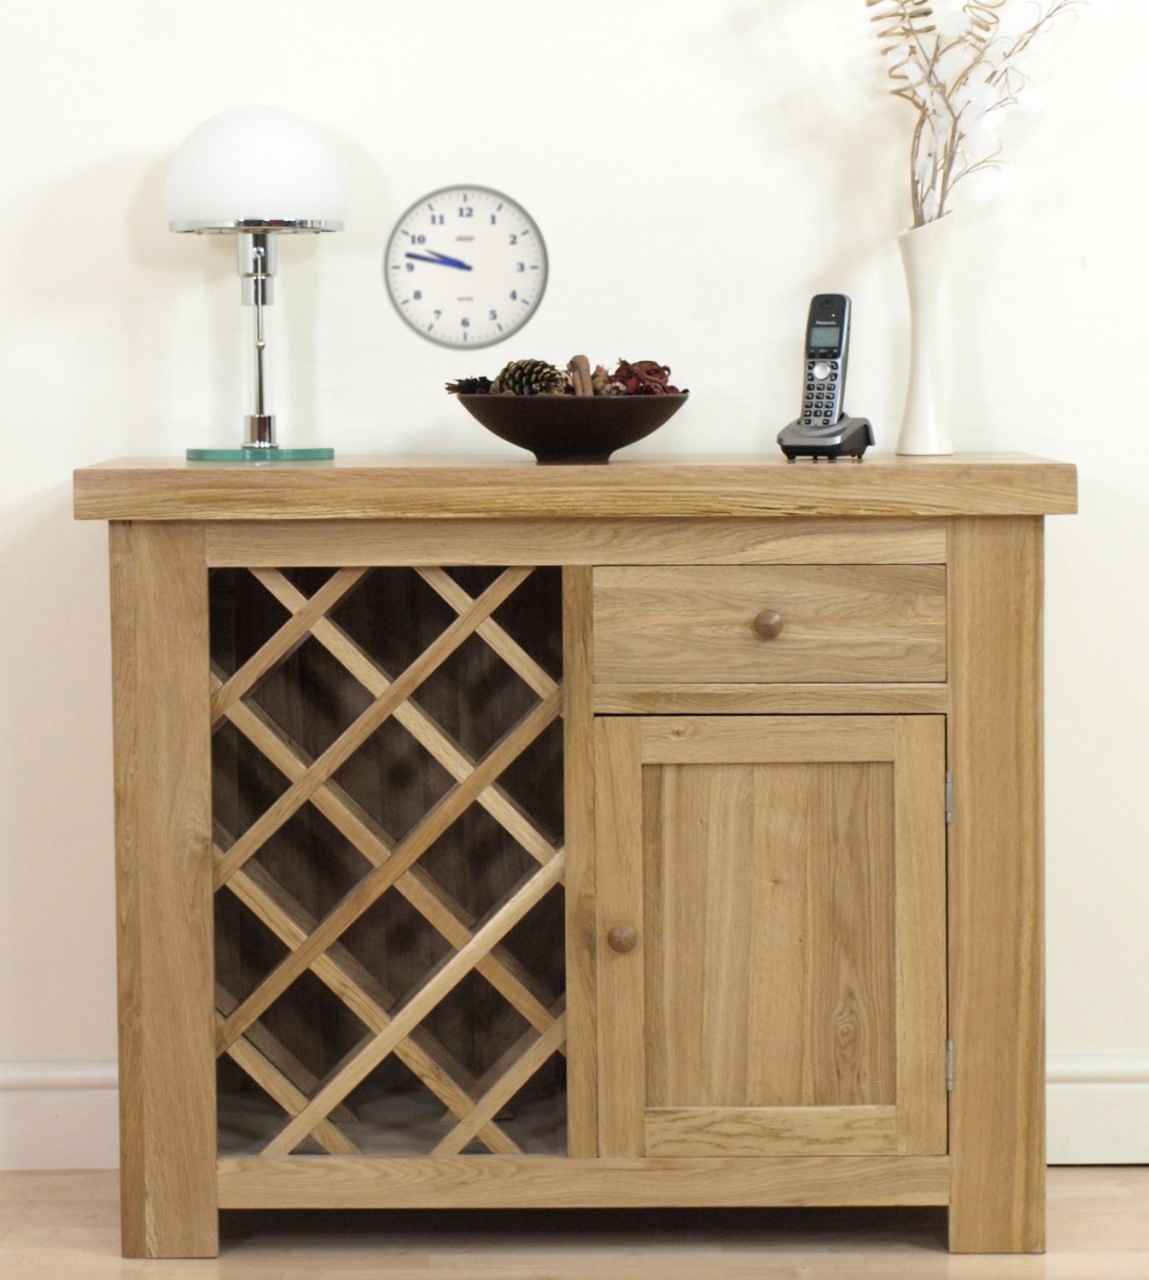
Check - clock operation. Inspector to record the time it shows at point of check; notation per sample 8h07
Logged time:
9h47
